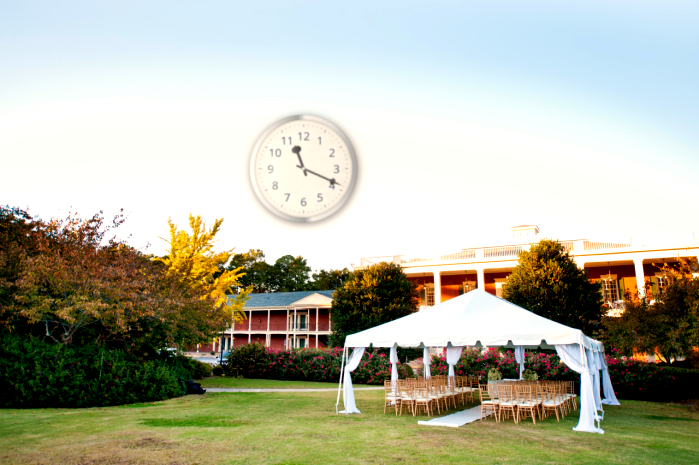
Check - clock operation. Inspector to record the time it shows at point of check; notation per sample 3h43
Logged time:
11h19
